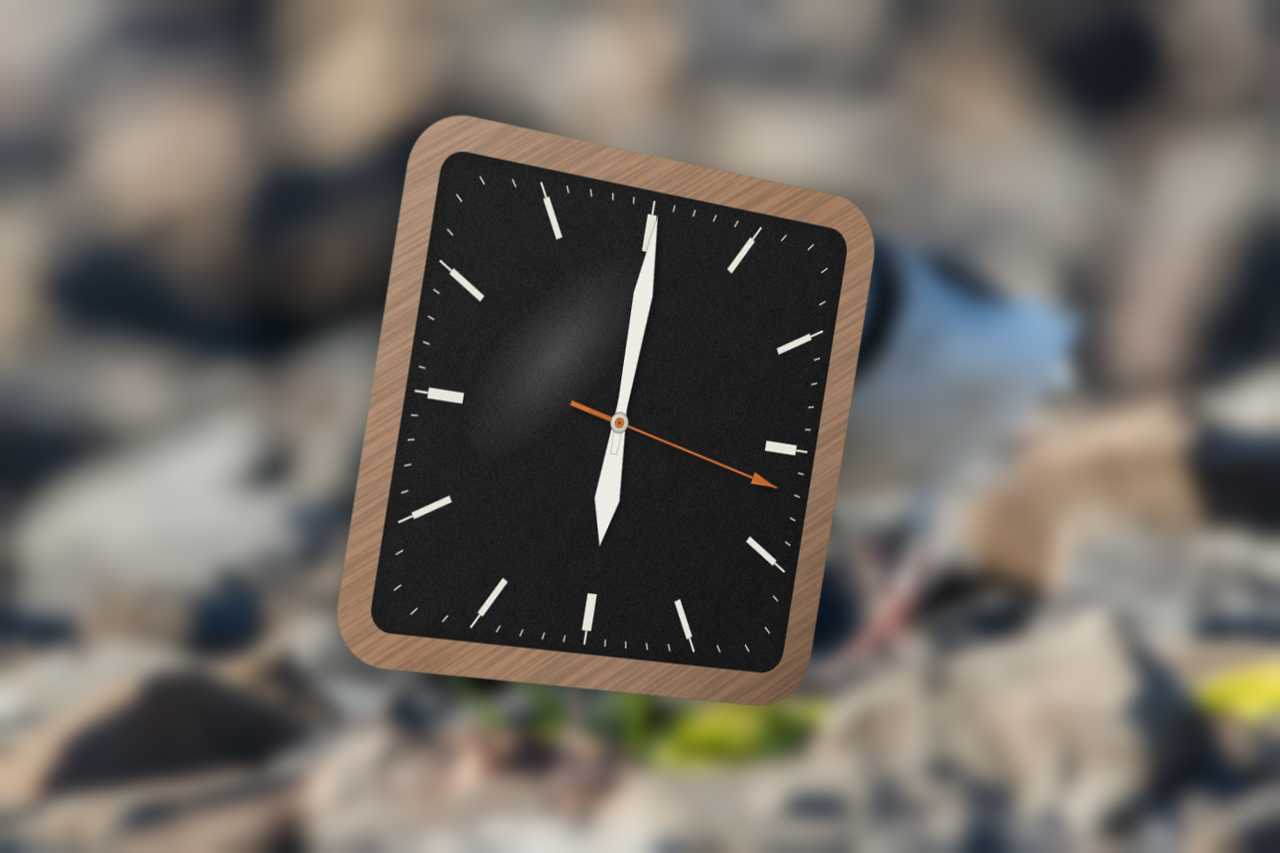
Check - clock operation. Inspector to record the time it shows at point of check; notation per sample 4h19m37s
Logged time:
6h00m17s
